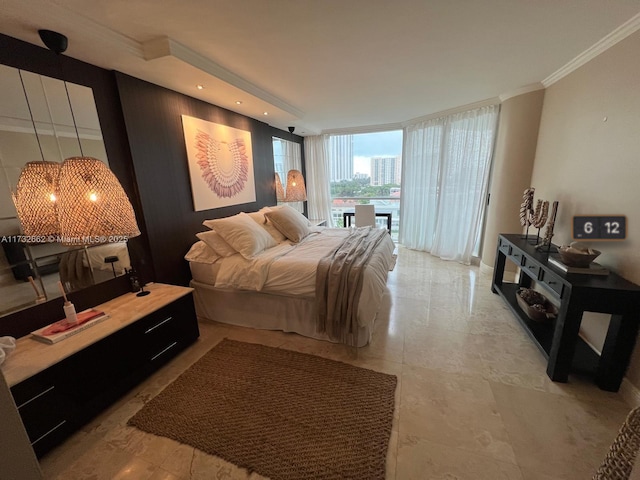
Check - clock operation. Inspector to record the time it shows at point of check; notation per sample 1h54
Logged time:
6h12
